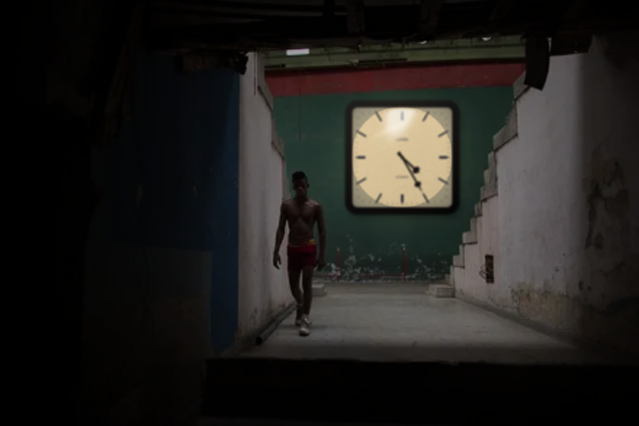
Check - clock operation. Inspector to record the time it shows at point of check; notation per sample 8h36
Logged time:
4h25
